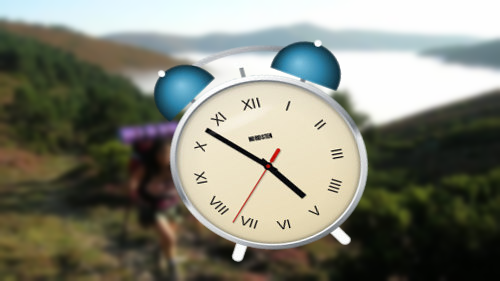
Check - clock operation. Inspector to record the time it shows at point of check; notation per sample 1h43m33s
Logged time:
4h52m37s
